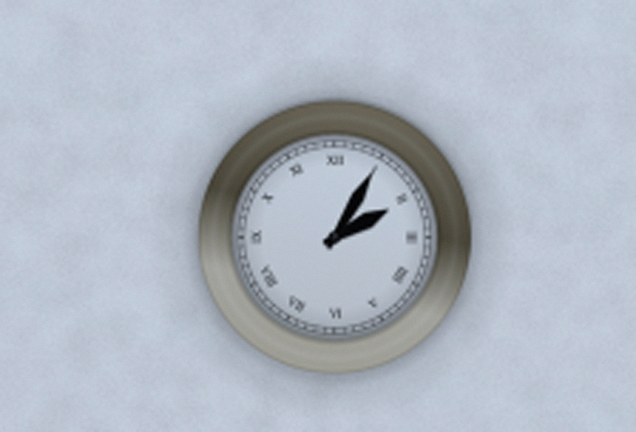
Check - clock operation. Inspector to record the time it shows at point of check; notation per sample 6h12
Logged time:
2h05
